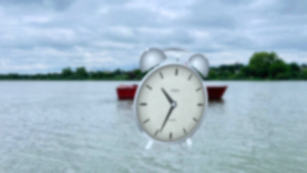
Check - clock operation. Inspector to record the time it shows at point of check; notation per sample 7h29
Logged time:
10h34
